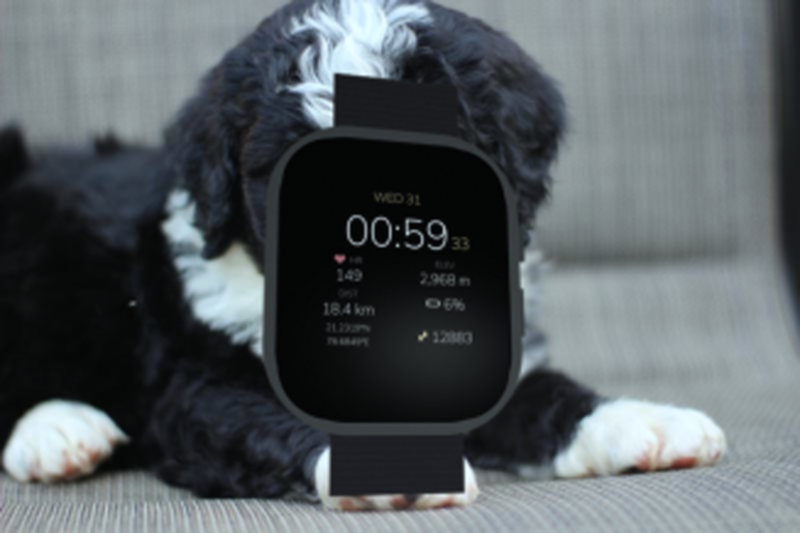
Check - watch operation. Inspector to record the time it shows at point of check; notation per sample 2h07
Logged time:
0h59
